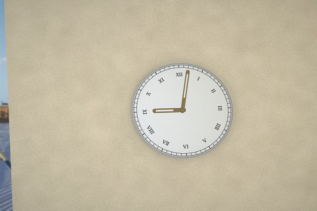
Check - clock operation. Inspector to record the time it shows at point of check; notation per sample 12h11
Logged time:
9h02
